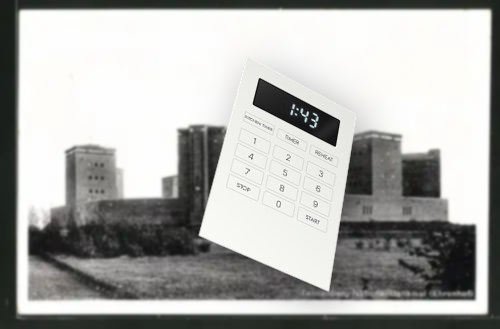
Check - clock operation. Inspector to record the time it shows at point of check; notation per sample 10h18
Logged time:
1h43
